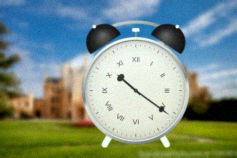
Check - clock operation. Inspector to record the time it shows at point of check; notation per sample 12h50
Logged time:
10h21
